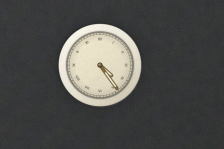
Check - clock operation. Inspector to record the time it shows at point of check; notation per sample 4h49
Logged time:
4h24
